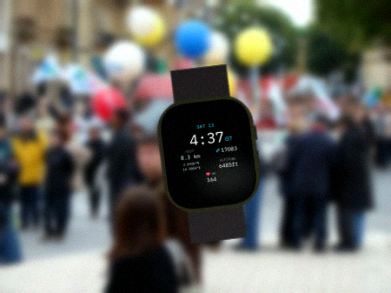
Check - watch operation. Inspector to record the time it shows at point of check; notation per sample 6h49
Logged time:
4h37
